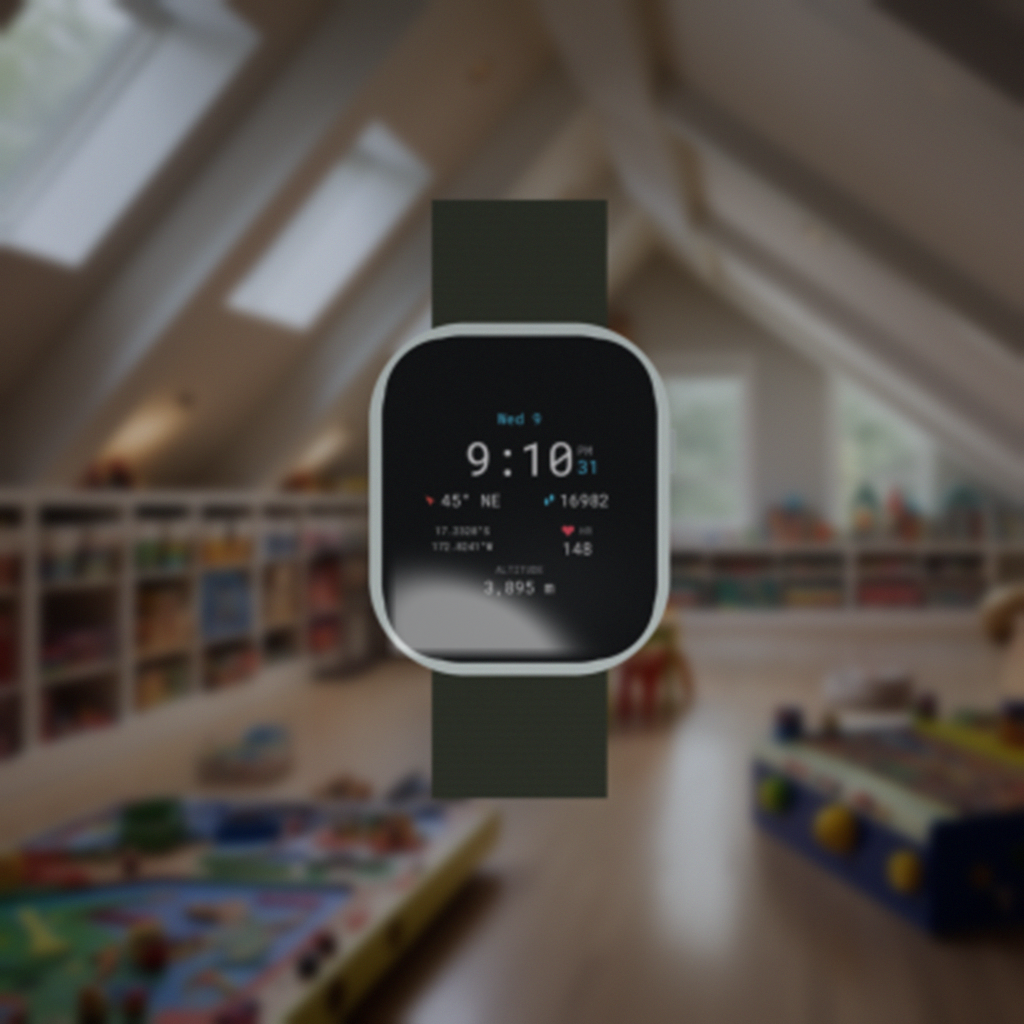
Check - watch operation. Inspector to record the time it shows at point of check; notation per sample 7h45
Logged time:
9h10
